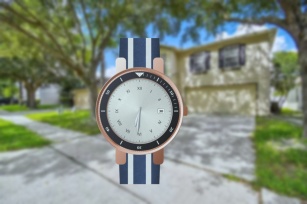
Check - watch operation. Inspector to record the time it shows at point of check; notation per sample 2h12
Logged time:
6h31
